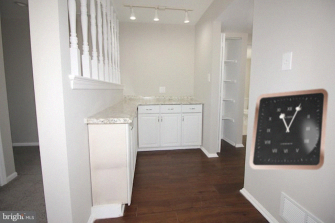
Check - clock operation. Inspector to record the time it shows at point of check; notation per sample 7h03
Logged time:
11h04
